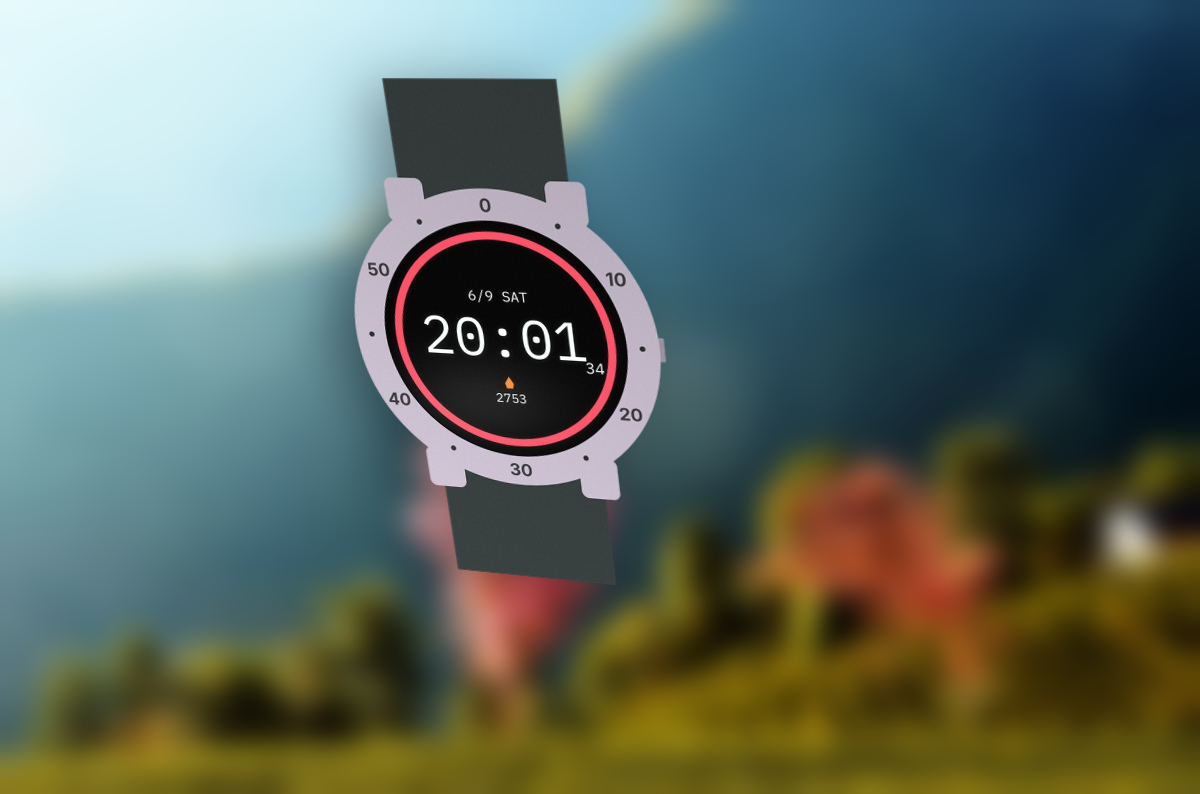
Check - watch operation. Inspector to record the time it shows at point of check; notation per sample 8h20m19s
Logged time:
20h01m34s
